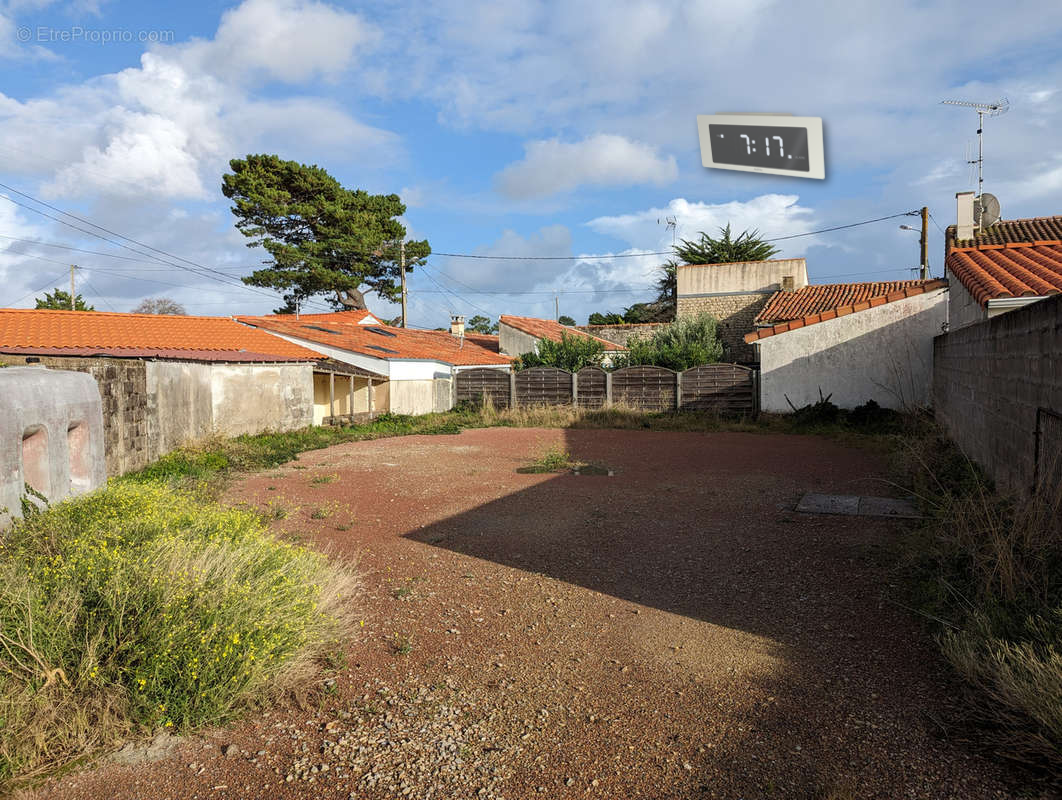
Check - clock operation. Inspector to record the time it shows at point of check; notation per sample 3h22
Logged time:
7h17
